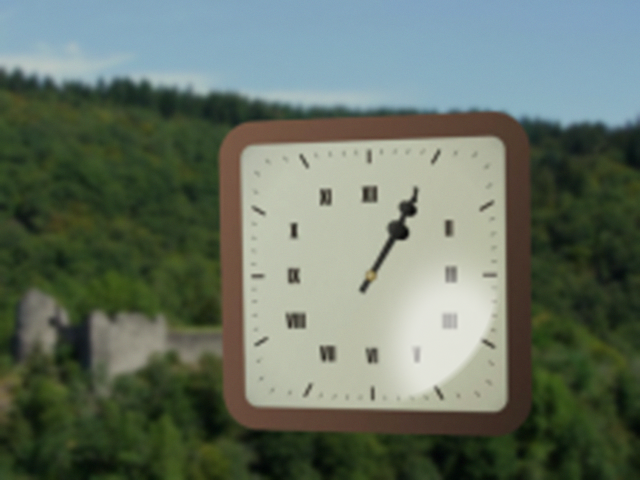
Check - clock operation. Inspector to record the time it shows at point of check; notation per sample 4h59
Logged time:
1h05
